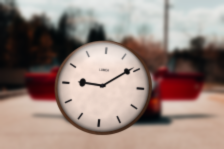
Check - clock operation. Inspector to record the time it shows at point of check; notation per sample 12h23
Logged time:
9h09
